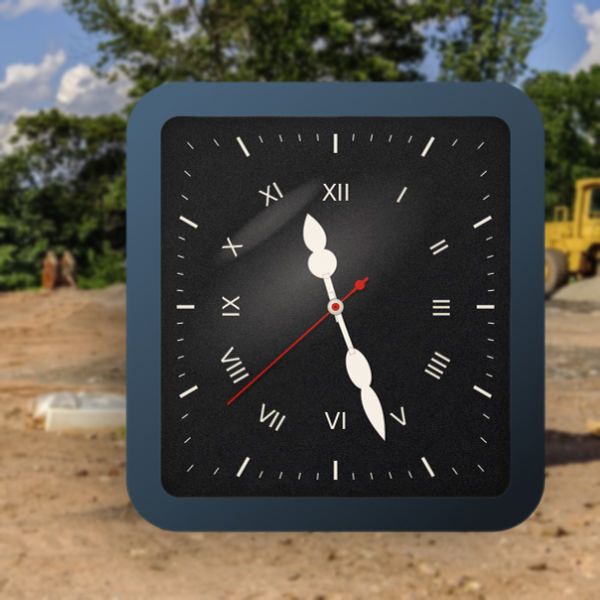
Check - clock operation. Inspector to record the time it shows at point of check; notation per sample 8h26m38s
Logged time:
11h26m38s
